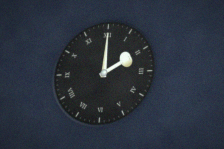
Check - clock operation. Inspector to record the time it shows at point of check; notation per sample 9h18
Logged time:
2h00
